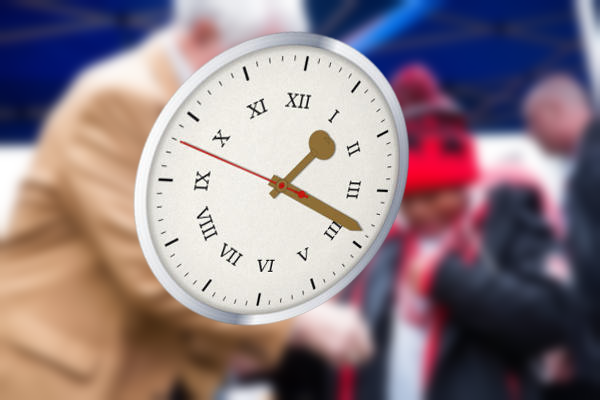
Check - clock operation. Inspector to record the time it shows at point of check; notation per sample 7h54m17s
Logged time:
1h18m48s
